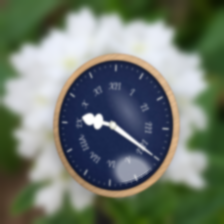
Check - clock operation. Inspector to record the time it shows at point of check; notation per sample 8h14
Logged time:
9h20
